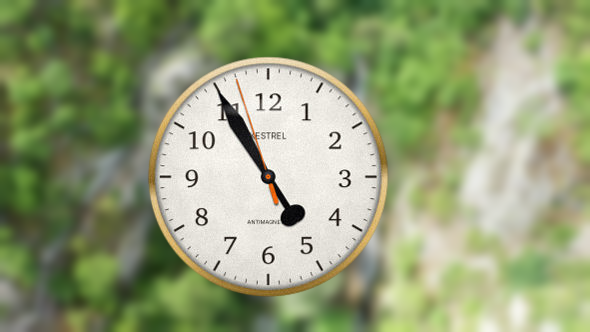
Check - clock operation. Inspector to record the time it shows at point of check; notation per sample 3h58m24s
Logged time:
4h54m57s
